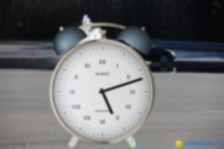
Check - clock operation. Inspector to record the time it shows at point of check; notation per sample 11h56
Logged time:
5h12
